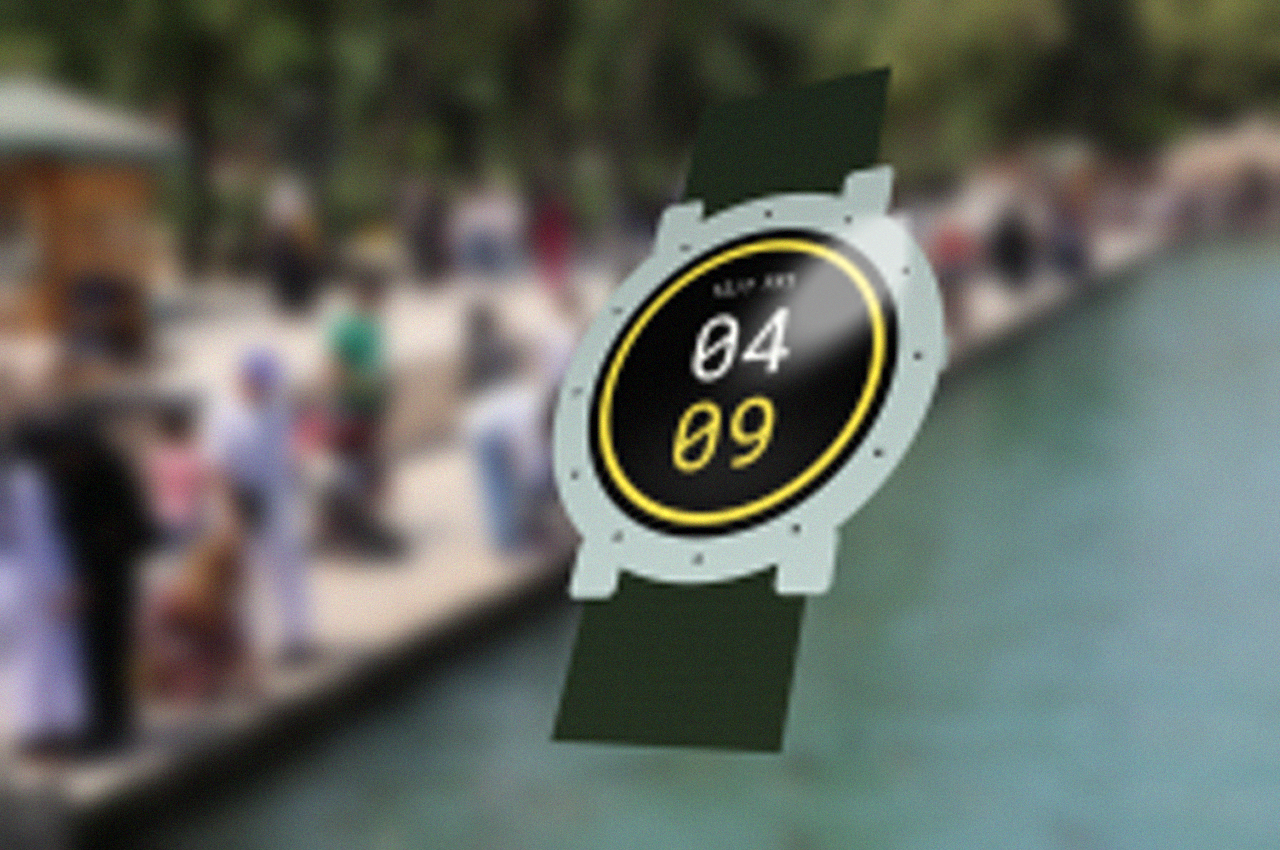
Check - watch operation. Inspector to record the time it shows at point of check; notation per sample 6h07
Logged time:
4h09
